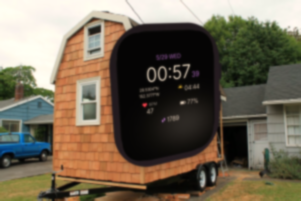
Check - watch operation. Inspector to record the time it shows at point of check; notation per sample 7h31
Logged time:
0h57
